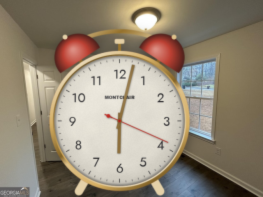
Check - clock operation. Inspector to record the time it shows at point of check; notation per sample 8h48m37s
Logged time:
6h02m19s
